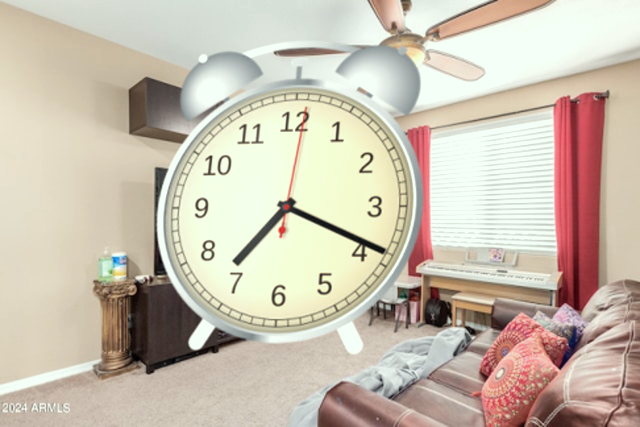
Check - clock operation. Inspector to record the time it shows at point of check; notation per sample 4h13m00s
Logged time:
7h19m01s
